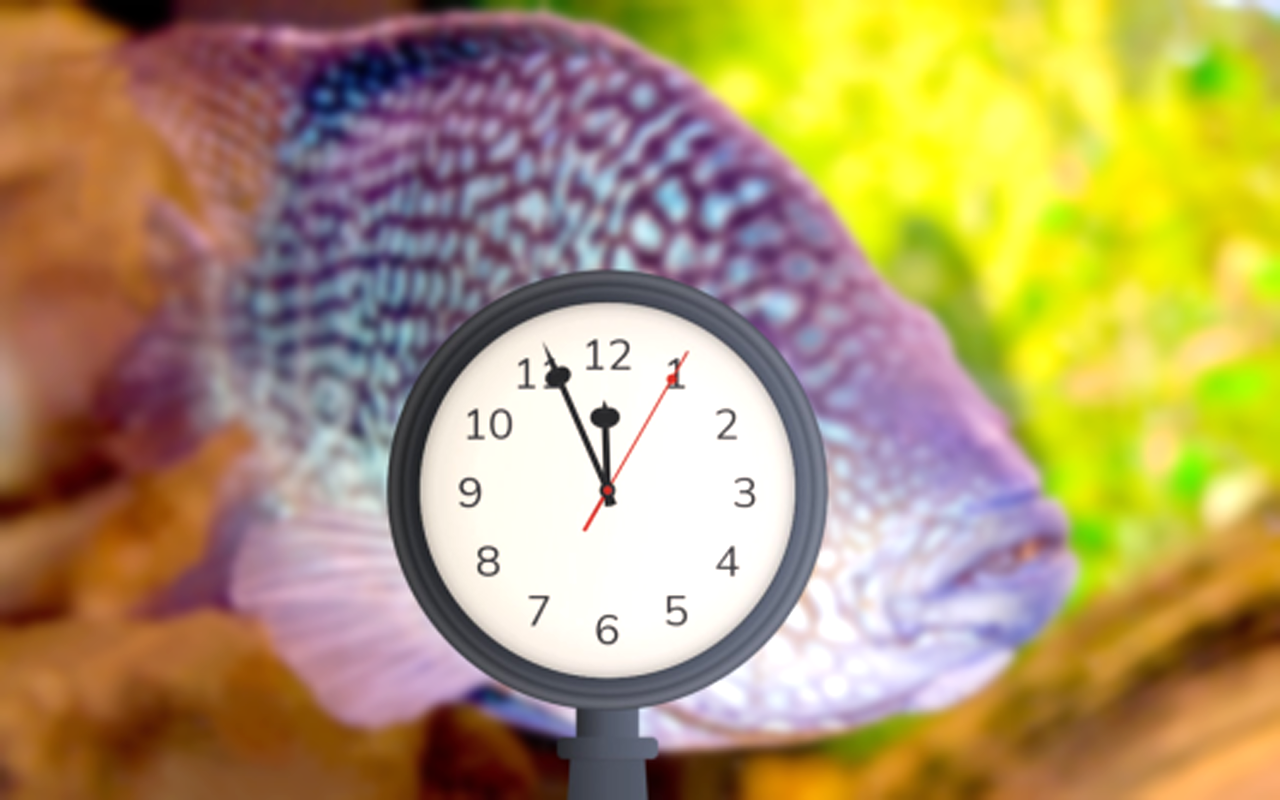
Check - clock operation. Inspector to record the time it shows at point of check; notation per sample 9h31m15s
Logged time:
11h56m05s
